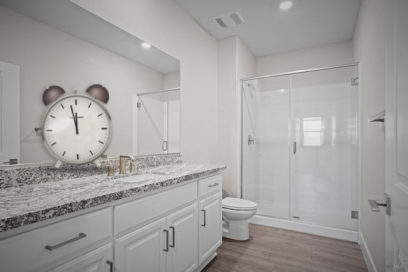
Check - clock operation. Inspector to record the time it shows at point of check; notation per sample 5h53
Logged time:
11h58
